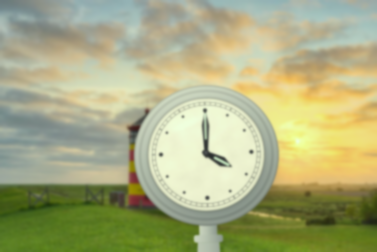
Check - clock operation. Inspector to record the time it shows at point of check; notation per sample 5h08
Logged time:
4h00
